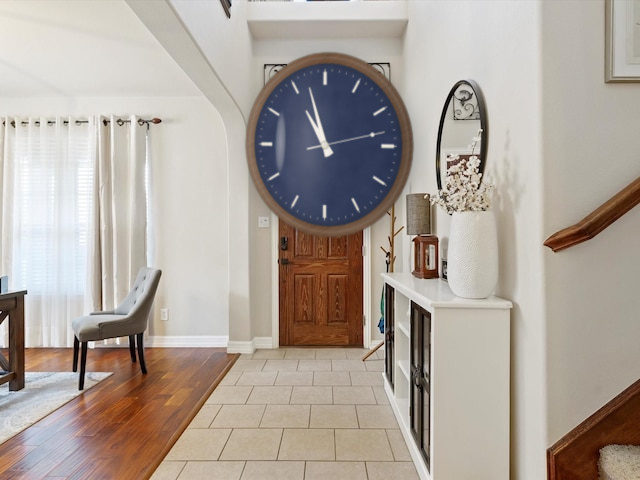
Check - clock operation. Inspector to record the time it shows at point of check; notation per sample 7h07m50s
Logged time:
10h57m13s
